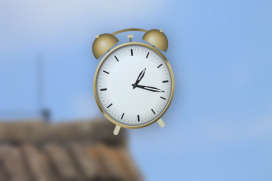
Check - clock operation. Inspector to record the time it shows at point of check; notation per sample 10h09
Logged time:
1h18
